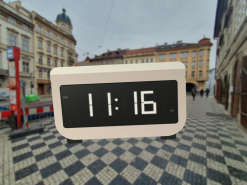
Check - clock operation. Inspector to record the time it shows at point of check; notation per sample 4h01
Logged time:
11h16
